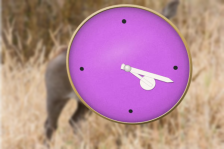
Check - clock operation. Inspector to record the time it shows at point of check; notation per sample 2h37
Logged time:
4h18
